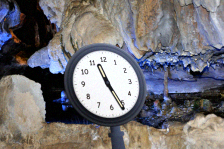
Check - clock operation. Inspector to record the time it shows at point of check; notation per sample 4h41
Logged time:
11h26
